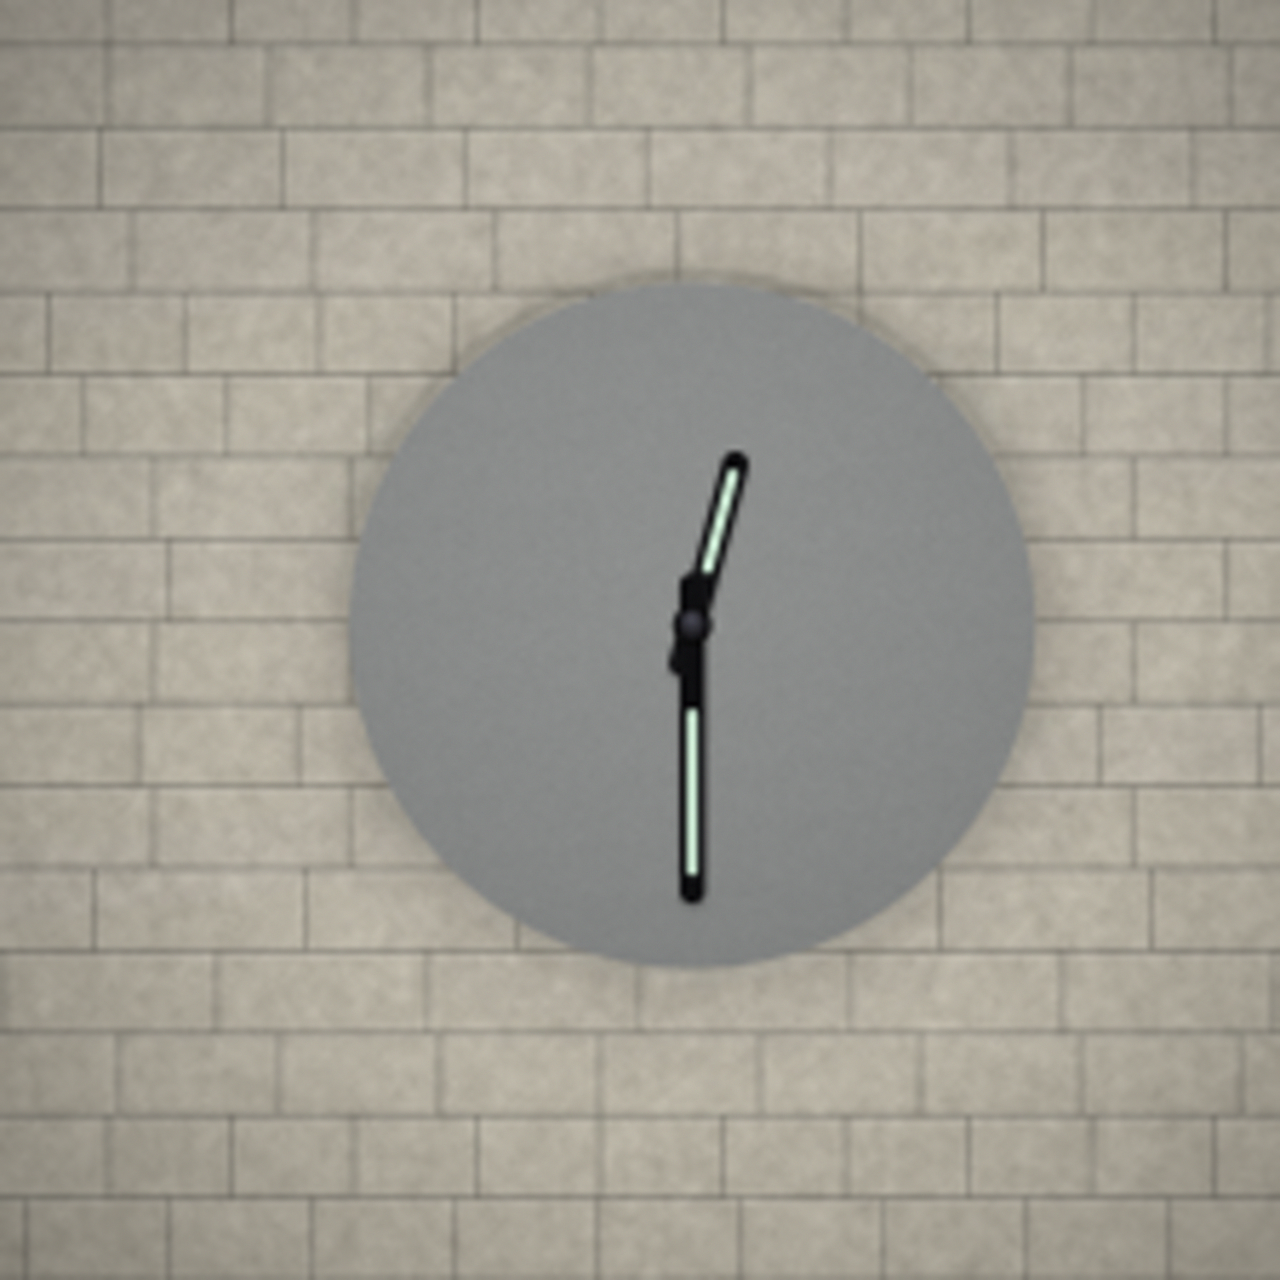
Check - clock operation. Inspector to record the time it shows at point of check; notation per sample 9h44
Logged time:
12h30
